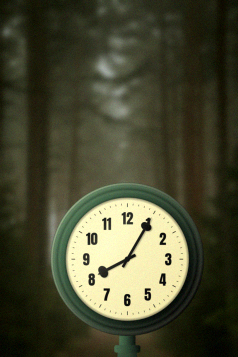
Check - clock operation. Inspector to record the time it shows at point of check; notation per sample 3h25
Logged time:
8h05
